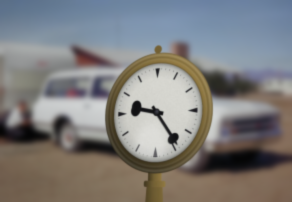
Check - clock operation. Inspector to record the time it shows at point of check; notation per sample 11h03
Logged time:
9h24
